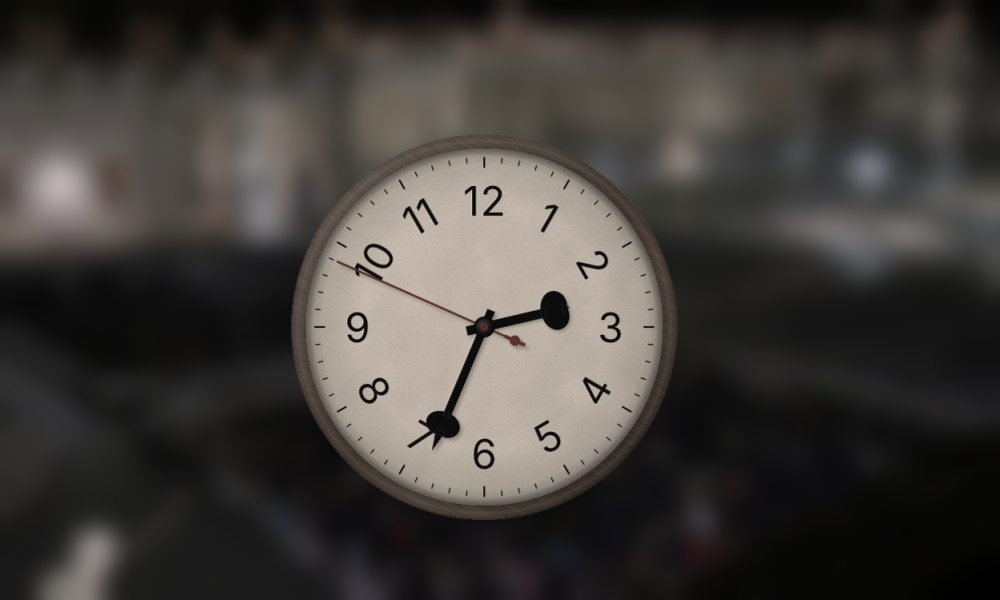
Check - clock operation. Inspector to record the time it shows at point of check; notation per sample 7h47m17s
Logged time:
2h33m49s
